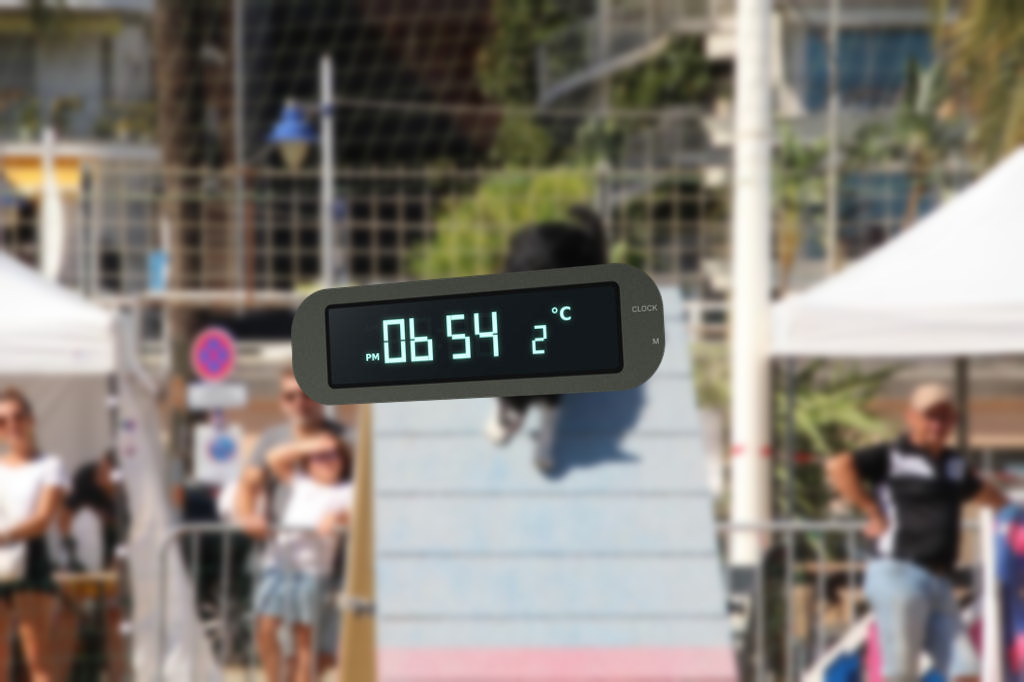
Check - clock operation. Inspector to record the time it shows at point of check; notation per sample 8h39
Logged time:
6h54
